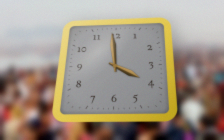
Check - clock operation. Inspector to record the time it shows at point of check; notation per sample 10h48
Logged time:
3h59
